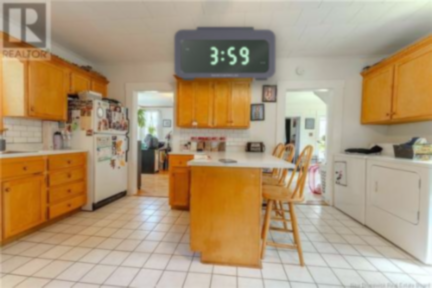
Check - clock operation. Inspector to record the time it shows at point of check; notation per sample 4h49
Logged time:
3h59
